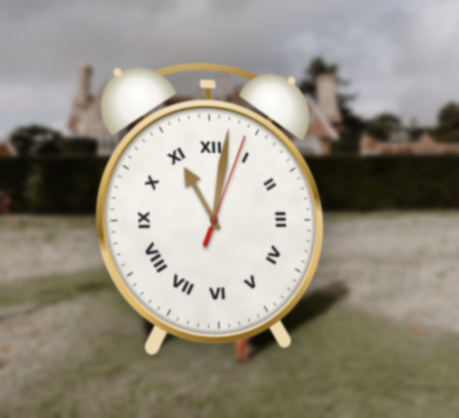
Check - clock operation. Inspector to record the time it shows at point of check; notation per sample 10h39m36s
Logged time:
11h02m04s
